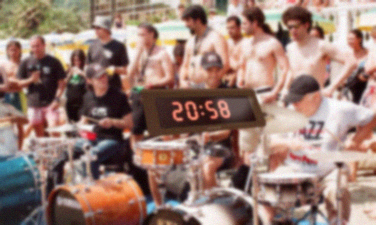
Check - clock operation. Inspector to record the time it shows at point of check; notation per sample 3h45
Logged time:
20h58
